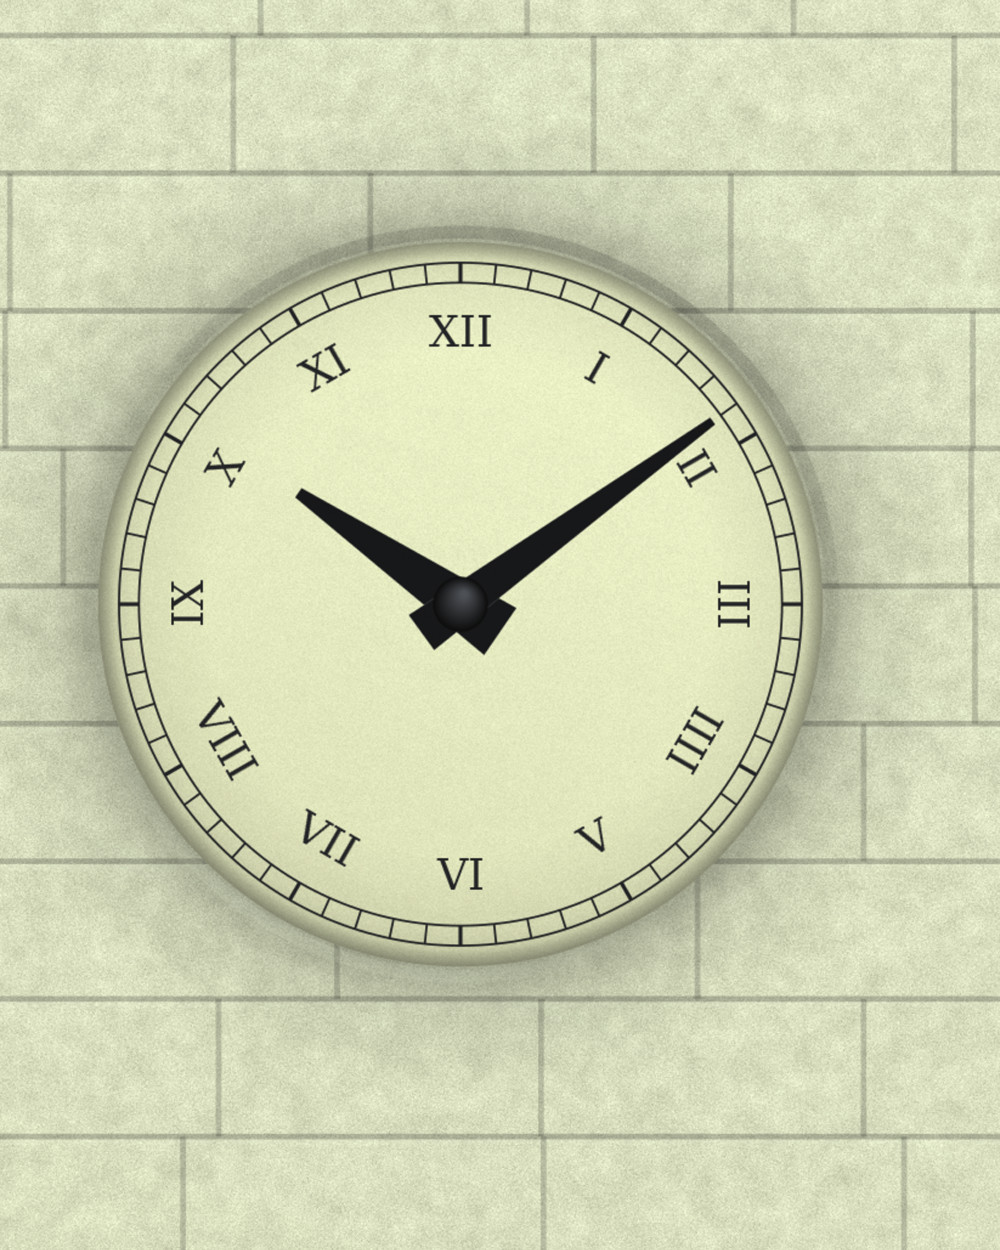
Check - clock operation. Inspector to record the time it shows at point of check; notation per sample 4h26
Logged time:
10h09
